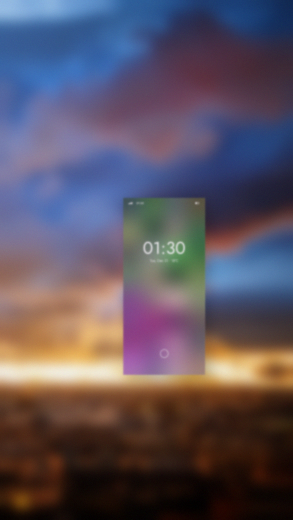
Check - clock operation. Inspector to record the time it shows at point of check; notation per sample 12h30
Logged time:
1h30
